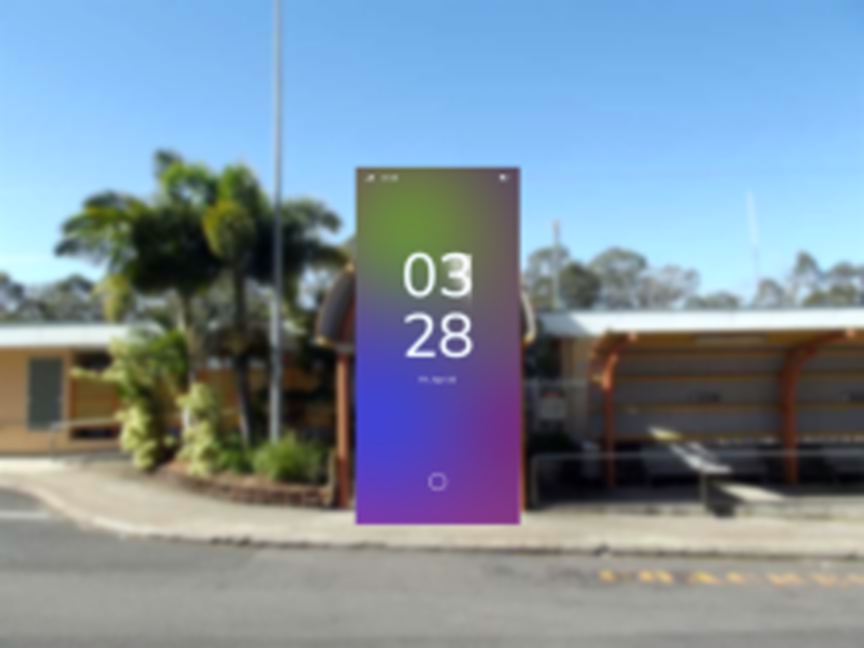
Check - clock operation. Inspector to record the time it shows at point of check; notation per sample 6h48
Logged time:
3h28
